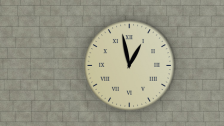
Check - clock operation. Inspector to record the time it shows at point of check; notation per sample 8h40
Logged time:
12h58
